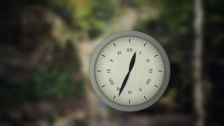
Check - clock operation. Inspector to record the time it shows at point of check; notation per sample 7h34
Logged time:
12h34
